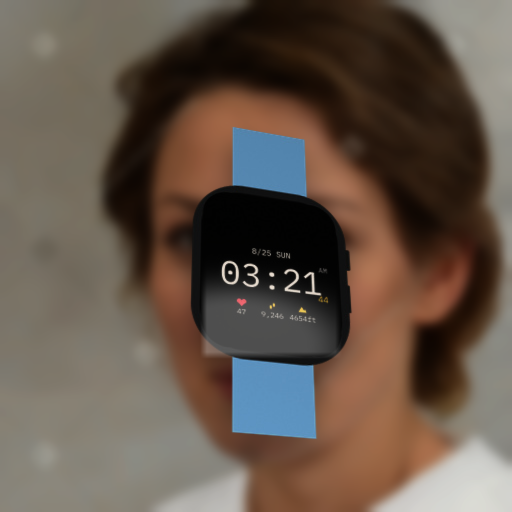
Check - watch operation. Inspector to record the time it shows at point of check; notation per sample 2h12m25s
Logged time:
3h21m44s
